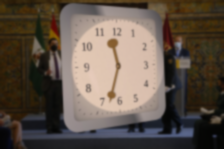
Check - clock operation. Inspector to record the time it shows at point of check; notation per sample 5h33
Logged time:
11h33
